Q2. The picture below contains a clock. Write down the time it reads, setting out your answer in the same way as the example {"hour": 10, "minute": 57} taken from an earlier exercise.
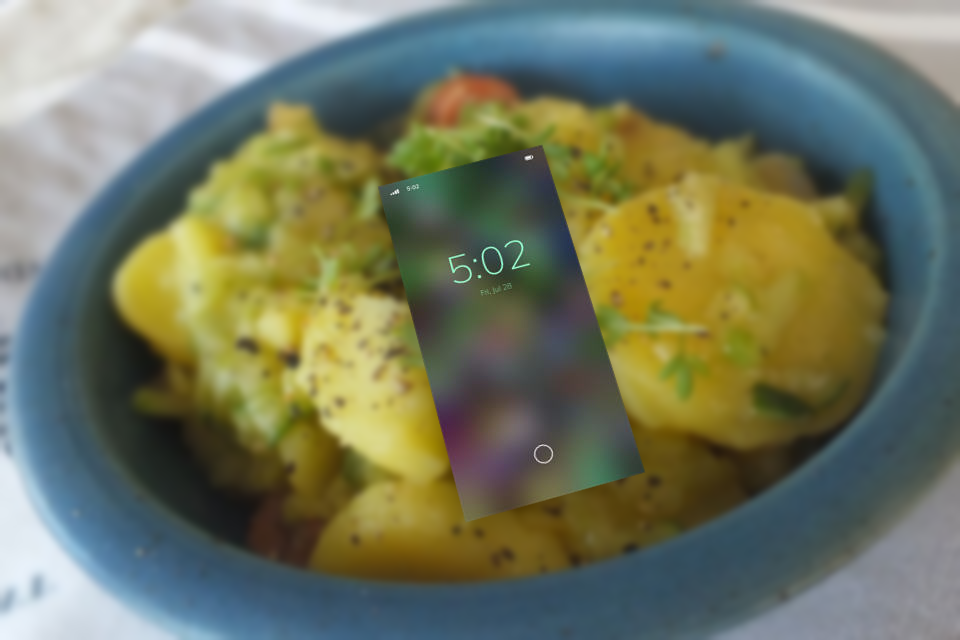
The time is {"hour": 5, "minute": 2}
